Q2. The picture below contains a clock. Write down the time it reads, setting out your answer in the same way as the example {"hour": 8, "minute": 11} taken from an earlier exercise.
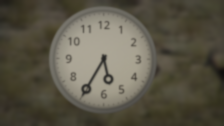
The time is {"hour": 5, "minute": 35}
